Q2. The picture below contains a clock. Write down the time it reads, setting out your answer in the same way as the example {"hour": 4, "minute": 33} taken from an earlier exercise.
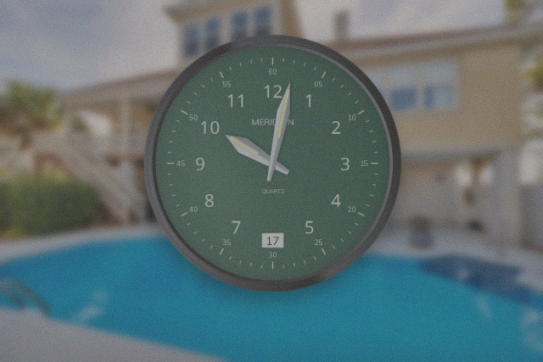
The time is {"hour": 10, "minute": 2}
